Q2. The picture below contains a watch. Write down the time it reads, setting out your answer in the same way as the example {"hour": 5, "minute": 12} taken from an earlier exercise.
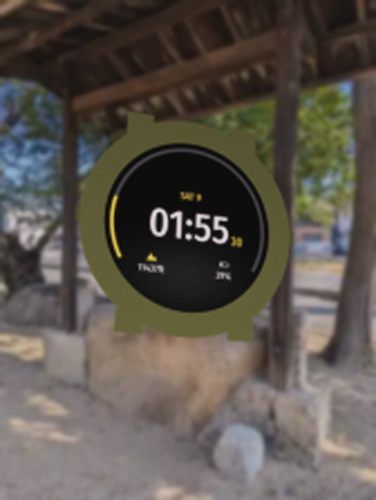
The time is {"hour": 1, "minute": 55}
